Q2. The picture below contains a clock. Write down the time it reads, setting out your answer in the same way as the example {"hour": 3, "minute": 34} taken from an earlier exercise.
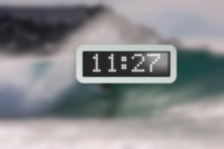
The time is {"hour": 11, "minute": 27}
